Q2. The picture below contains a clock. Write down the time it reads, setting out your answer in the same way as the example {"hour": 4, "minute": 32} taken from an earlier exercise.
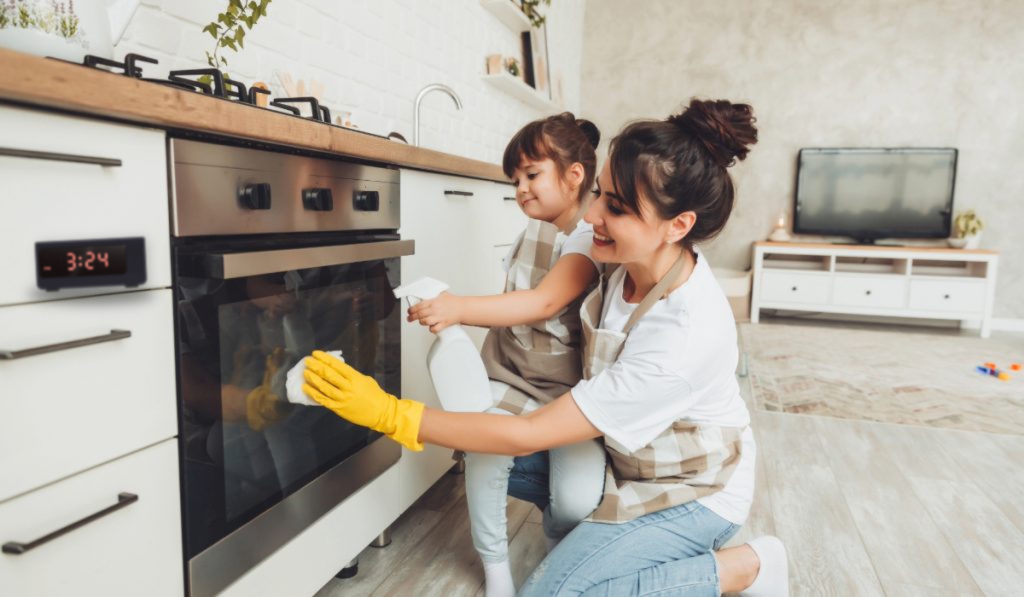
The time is {"hour": 3, "minute": 24}
